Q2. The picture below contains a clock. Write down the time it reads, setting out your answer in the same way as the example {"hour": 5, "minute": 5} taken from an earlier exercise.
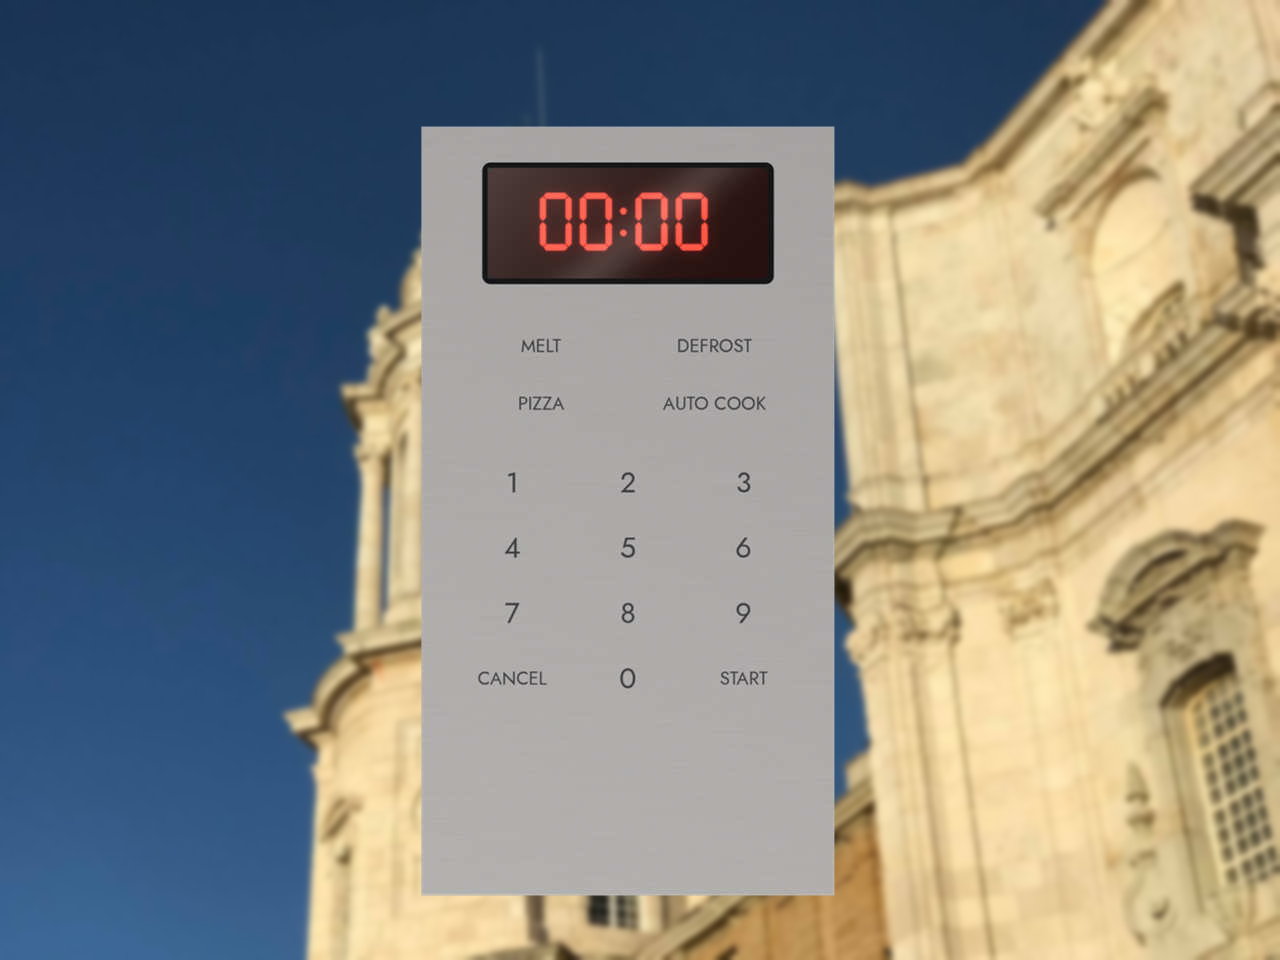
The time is {"hour": 0, "minute": 0}
